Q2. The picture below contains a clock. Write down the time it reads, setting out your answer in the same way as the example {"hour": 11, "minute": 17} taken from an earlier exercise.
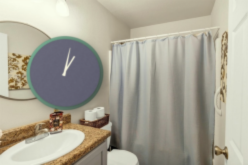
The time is {"hour": 1, "minute": 2}
